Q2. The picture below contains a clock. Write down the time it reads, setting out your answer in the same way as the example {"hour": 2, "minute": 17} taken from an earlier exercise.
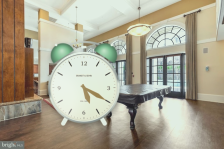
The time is {"hour": 5, "minute": 20}
